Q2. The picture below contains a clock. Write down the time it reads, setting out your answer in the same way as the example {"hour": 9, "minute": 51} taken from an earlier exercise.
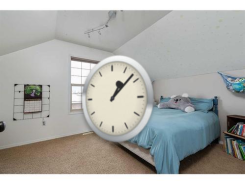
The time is {"hour": 1, "minute": 8}
